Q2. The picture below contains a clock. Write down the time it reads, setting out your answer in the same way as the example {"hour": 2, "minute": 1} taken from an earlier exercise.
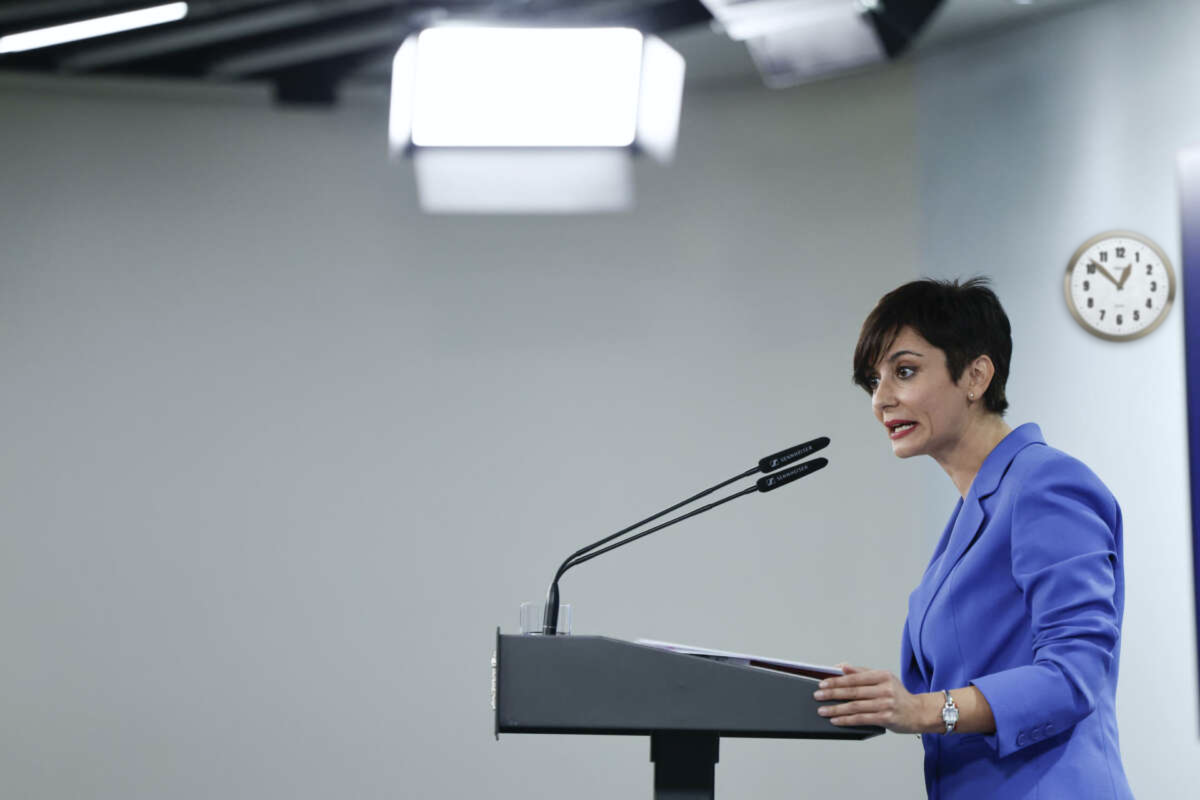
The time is {"hour": 12, "minute": 52}
